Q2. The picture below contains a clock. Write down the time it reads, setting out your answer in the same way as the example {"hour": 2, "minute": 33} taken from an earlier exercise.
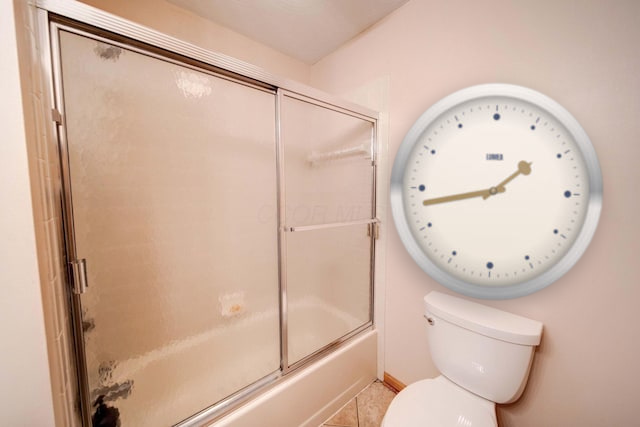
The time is {"hour": 1, "minute": 43}
